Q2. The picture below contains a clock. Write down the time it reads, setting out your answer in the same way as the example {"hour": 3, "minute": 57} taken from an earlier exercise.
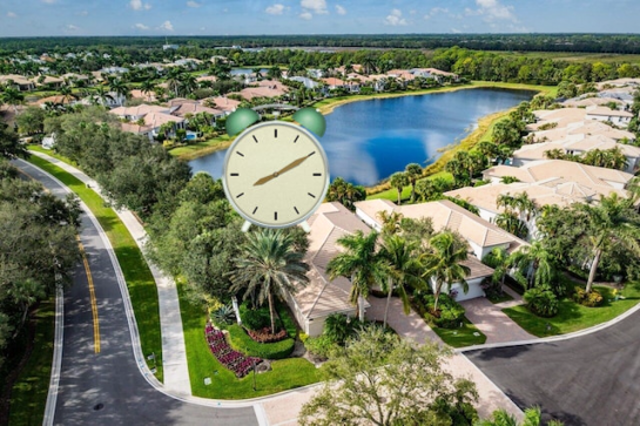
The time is {"hour": 8, "minute": 10}
